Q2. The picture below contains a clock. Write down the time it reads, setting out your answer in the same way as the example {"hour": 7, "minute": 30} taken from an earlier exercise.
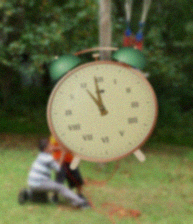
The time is {"hour": 10, "minute": 59}
